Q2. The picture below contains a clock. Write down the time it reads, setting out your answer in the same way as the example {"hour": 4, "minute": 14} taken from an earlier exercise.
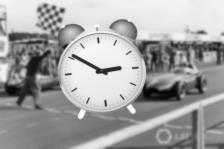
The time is {"hour": 2, "minute": 51}
